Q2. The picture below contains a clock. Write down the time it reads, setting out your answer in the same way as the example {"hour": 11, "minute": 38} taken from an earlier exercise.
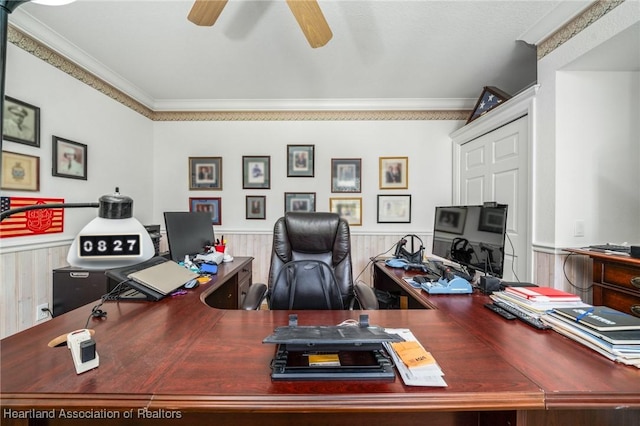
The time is {"hour": 8, "minute": 27}
